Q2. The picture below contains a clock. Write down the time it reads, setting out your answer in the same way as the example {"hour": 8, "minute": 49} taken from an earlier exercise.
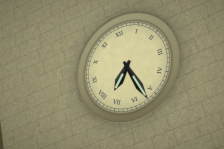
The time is {"hour": 7, "minute": 27}
